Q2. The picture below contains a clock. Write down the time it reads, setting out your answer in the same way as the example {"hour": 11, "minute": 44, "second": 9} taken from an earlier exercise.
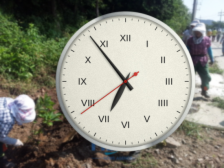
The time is {"hour": 6, "minute": 53, "second": 39}
